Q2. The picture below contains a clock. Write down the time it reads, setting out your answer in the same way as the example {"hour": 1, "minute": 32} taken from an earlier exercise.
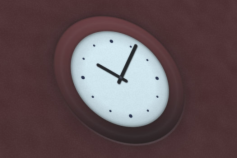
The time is {"hour": 10, "minute": 6}
